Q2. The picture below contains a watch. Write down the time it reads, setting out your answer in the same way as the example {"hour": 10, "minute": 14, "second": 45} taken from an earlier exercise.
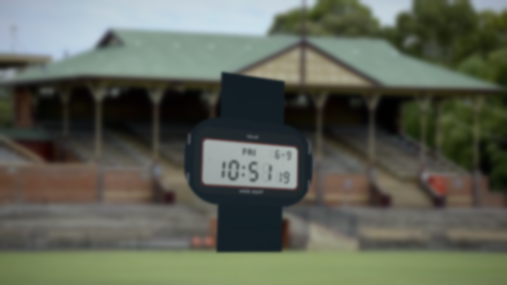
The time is {"hour": 10, "minute": 51, "second": 19}
